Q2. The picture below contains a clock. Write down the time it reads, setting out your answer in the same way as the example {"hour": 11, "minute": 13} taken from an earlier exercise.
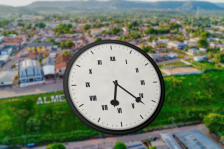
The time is {"hour": 6, "minute": 22}
